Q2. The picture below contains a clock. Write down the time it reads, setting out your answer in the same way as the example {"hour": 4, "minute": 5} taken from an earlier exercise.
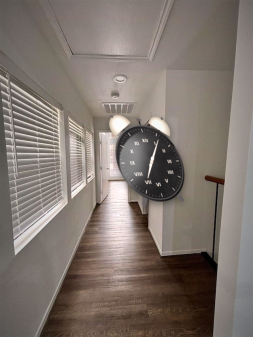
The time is {"hour": 7, "minute": 6}
